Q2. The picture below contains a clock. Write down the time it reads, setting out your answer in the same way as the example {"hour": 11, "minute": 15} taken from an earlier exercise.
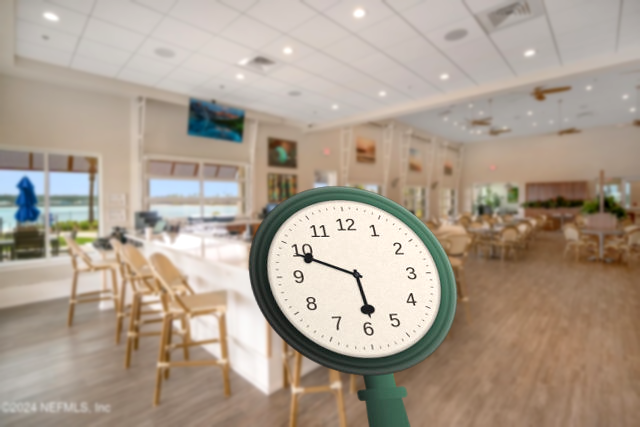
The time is {"hour": 5, "minute": 49}
